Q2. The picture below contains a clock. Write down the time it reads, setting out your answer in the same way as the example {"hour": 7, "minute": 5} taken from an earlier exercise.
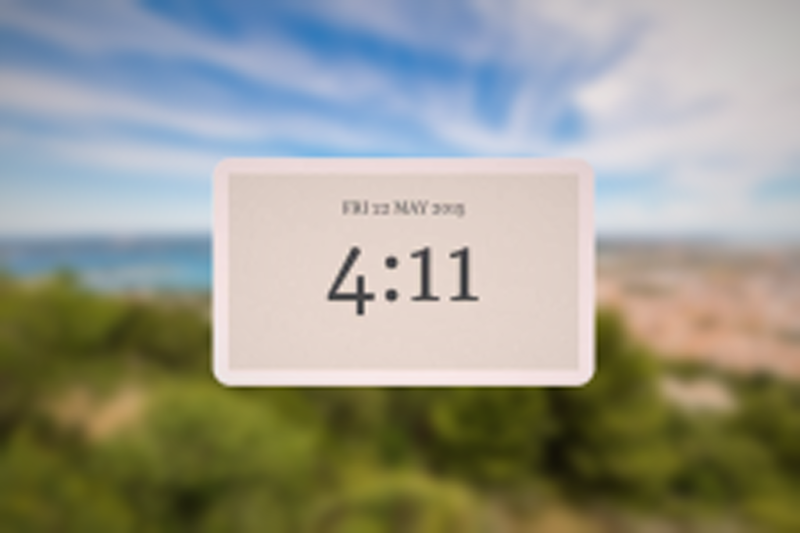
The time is {"hour": 4, "minute": 11}
